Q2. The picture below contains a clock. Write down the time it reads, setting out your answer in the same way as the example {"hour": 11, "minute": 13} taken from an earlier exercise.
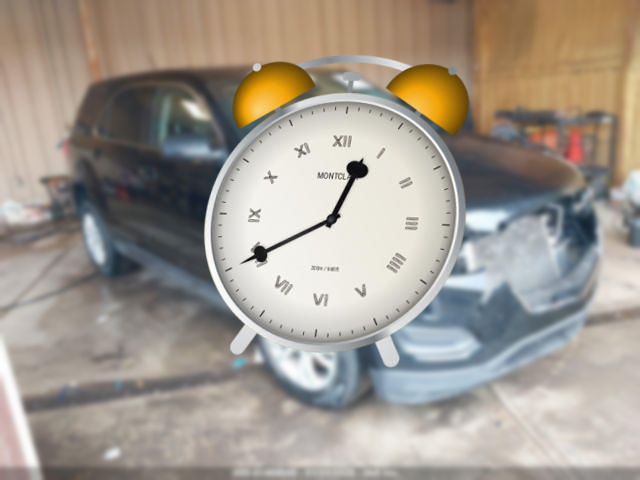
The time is {"hour": 12, "minute": 40}
